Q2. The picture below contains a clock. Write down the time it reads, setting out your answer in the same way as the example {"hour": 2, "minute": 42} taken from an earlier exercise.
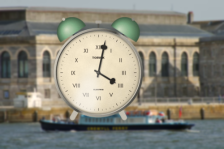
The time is {"hour": 4, "minute": 2}
